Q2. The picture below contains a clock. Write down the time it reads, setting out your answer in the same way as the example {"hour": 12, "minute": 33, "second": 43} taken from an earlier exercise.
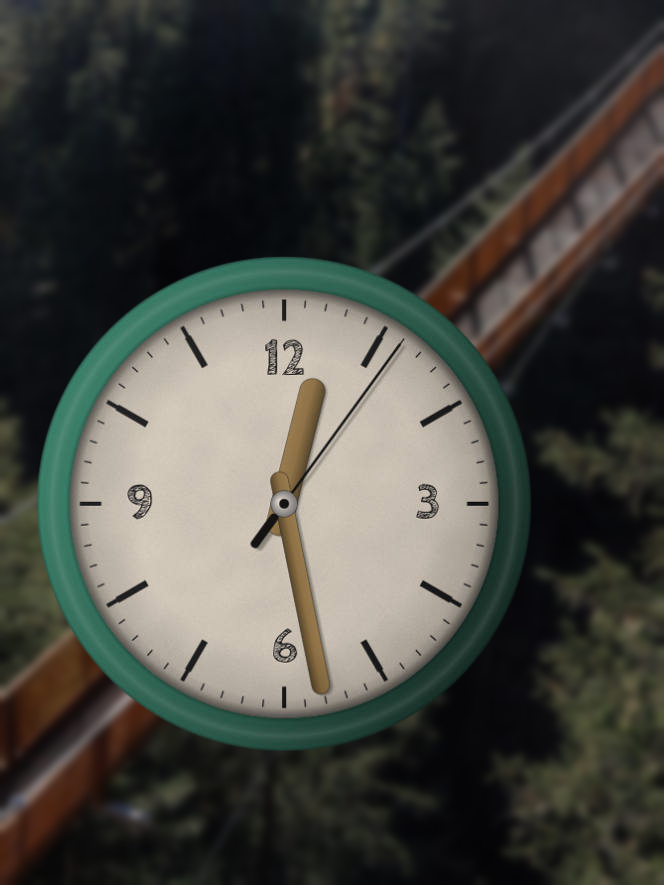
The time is {"hour": 12, "minute": 28, "second": 6}
